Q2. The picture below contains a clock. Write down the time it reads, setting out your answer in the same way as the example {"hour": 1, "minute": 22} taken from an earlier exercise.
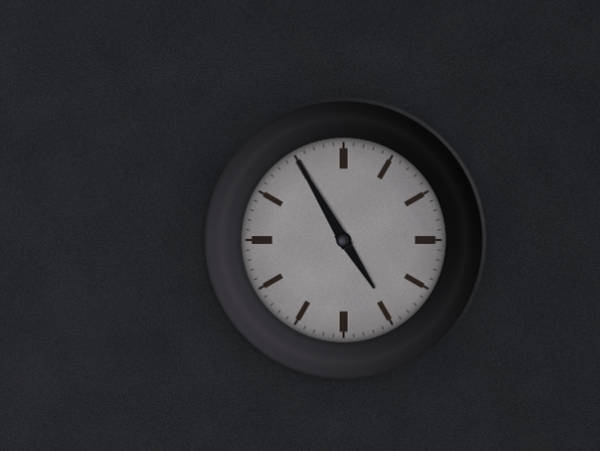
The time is {"hour": 4, "minute": 55}
